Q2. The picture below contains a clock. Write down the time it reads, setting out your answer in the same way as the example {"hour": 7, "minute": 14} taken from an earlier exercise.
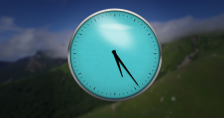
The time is {"hour": 5, "minute": 24}
